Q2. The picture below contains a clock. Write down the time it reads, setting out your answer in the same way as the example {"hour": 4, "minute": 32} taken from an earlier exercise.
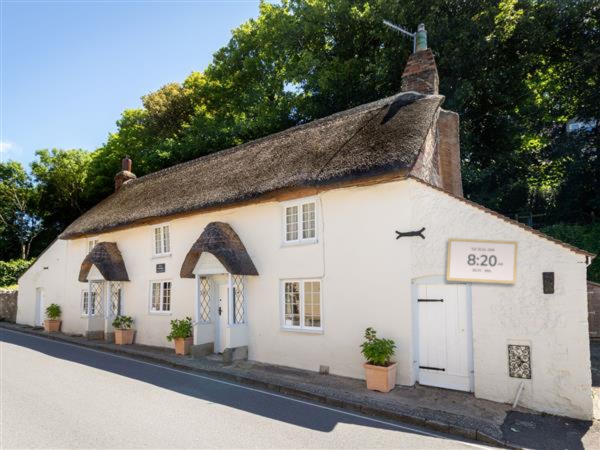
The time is {"hour": 8, "minute": 20}
